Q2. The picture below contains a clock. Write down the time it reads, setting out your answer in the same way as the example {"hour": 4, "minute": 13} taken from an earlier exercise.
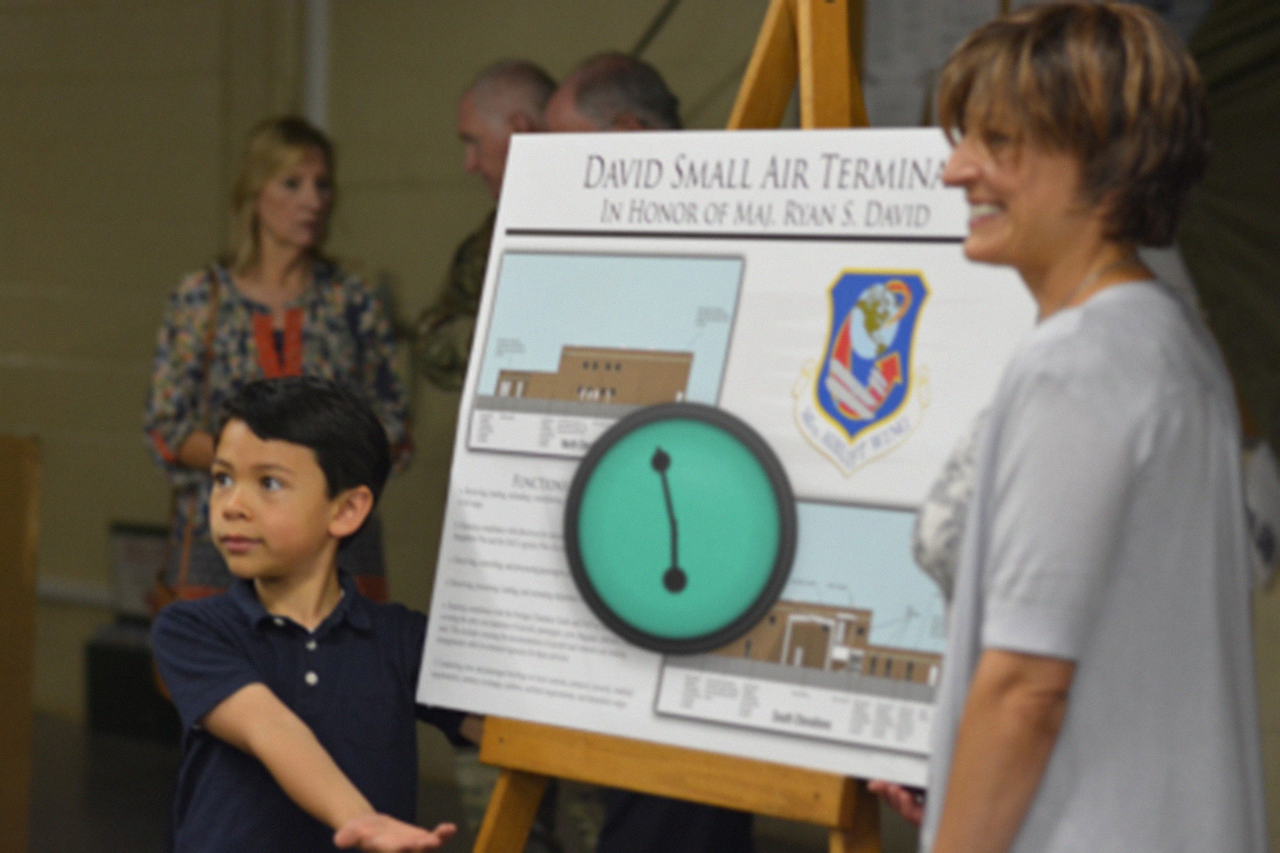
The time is {"hour": 5, "minute": 58}
